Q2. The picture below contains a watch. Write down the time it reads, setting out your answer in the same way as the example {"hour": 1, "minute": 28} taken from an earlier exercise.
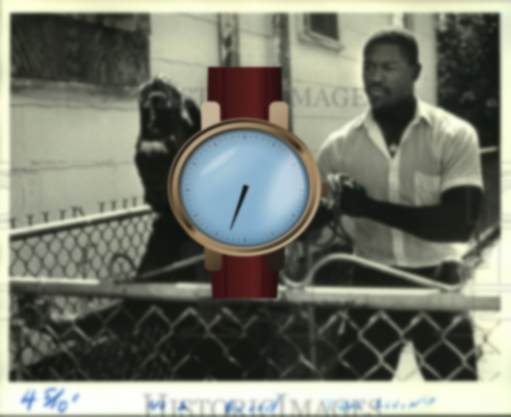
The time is {"hour": 6, "minute": 33}
